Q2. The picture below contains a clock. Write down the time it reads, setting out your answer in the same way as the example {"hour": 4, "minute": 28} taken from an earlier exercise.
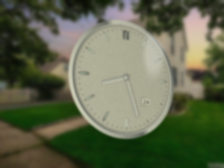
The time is {"hour": 8, "minute": 27}
